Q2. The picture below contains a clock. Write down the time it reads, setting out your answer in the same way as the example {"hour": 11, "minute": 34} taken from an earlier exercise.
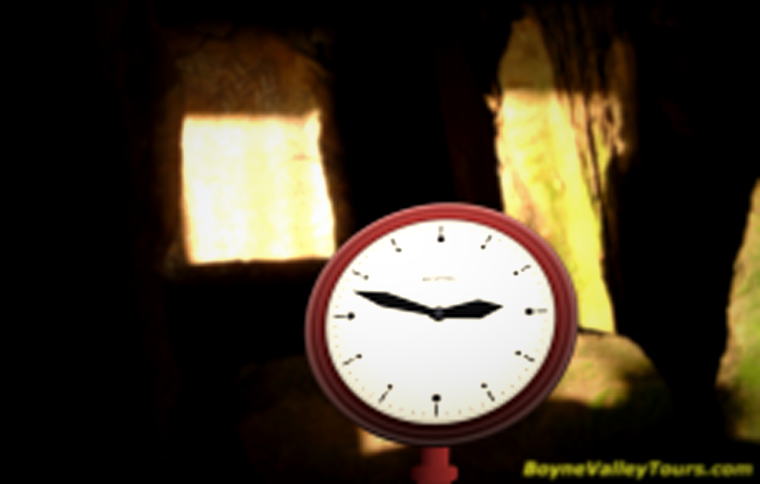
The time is {"hour": 2, "minute": 48}
